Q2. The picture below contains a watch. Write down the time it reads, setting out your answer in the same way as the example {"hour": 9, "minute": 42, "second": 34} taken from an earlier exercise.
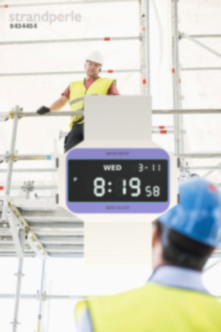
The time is {"hour": 8, "minute": 19, "second": 58}
